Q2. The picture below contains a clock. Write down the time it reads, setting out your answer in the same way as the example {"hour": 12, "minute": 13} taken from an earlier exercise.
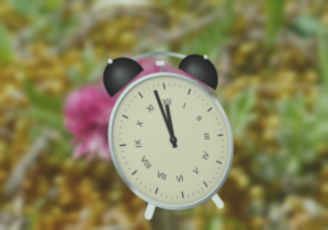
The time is {"hour": 11, "minute": 58}
